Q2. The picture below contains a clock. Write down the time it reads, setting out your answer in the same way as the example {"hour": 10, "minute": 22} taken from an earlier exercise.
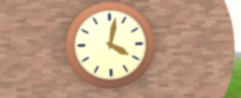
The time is {"hour": 4, "minute": 2}
